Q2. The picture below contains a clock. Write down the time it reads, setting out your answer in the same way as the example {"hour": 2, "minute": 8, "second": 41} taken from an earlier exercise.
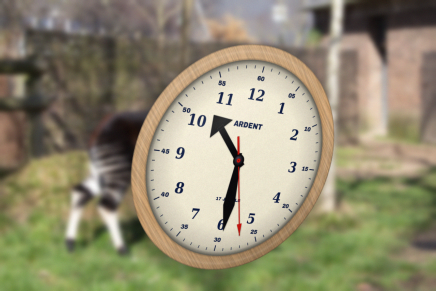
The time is {"hour": 10, "minute": 29, "second": 27}
